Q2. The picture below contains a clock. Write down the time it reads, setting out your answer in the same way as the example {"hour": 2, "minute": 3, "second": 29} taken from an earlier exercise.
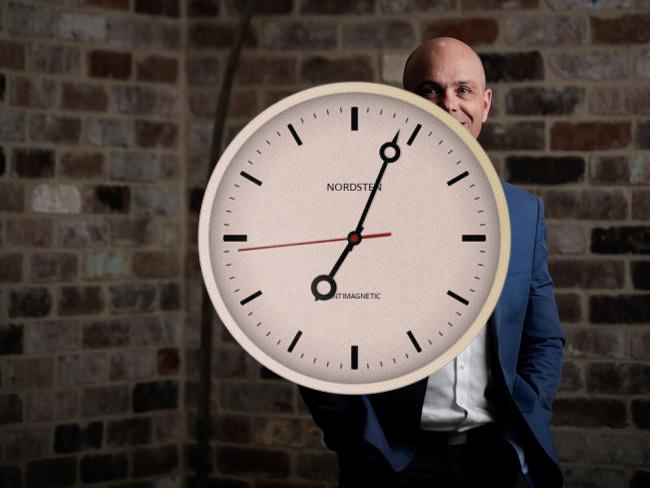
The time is {"hour": 7, "minute": 3, "second": 44}
